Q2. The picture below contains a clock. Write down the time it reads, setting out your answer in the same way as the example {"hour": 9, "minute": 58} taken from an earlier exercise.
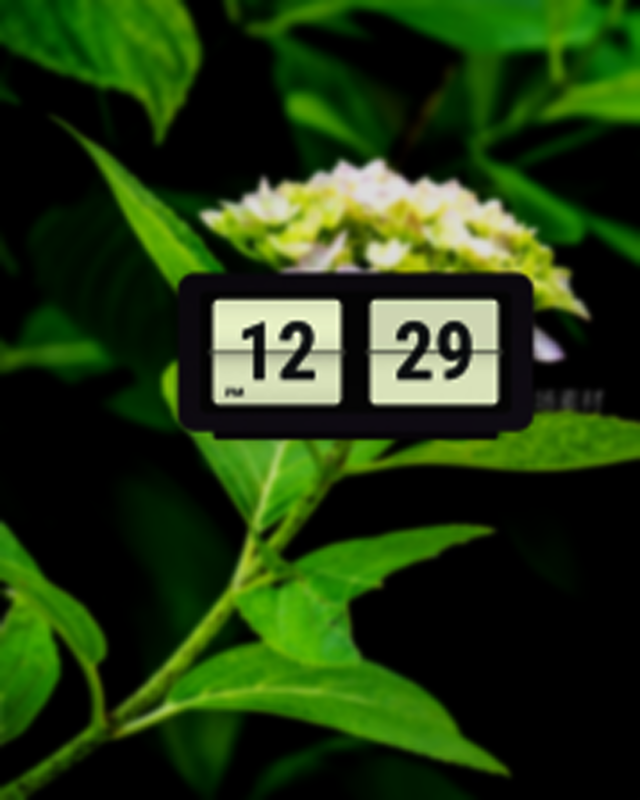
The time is {"hour": 12, "minute": 29}
